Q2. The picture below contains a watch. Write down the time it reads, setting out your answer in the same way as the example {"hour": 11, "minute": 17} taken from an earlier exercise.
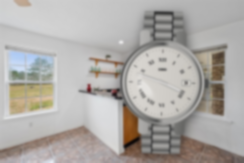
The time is {"hour": 3, "minute": 48}
